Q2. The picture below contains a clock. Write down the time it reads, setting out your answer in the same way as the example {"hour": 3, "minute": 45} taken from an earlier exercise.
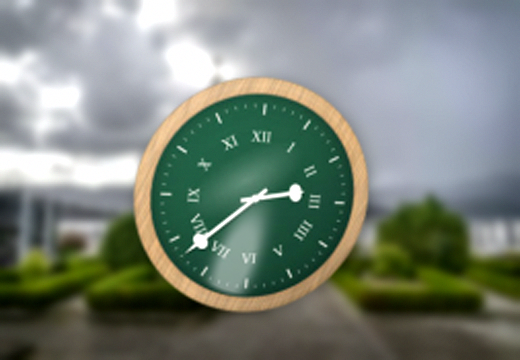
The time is {"hour": 2, "minute": 38}
